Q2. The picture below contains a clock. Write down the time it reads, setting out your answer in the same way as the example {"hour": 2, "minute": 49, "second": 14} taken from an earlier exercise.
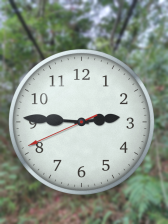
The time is {"hour": 2, "minute": 45, "second": 41}
